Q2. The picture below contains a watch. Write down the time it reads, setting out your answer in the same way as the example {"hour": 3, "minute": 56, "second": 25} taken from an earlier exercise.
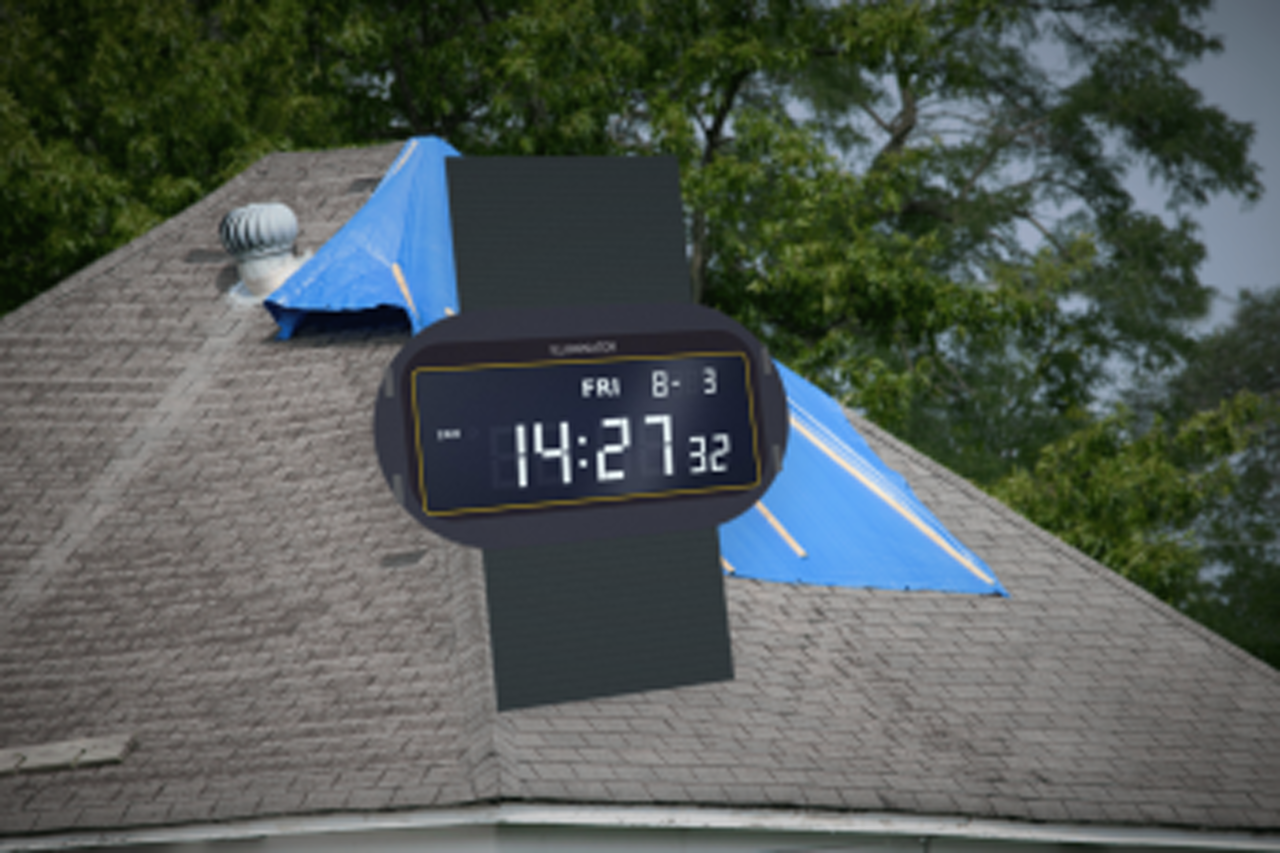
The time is {"hour": 14, "minute": 27, "second": 32}
